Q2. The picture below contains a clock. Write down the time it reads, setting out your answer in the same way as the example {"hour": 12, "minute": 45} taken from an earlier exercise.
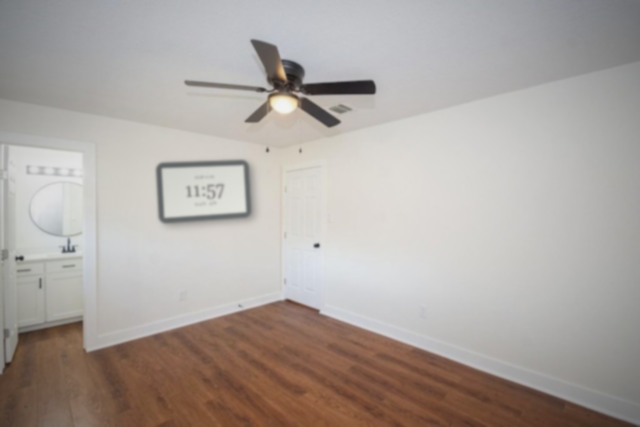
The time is {"hour": 11, "minute": 57}
